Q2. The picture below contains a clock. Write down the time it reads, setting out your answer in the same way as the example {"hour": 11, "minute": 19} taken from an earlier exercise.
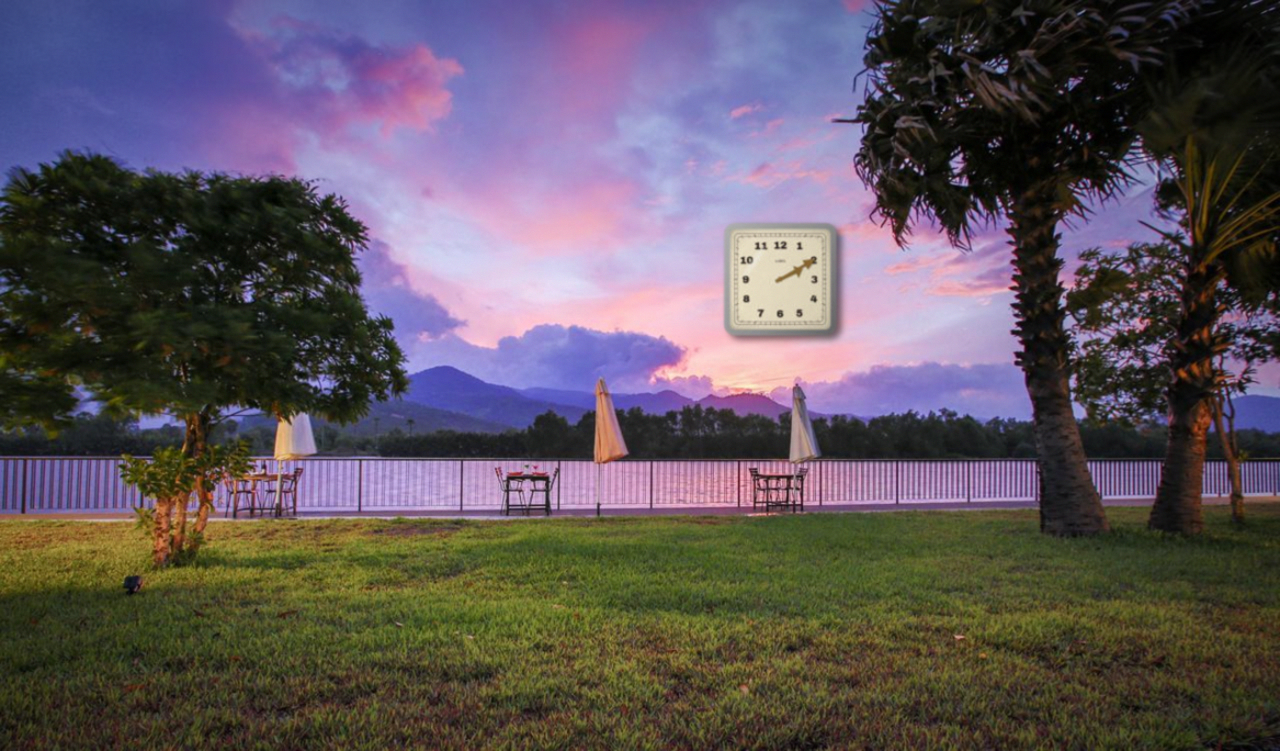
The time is {"hour": 2, "minute": 10}
